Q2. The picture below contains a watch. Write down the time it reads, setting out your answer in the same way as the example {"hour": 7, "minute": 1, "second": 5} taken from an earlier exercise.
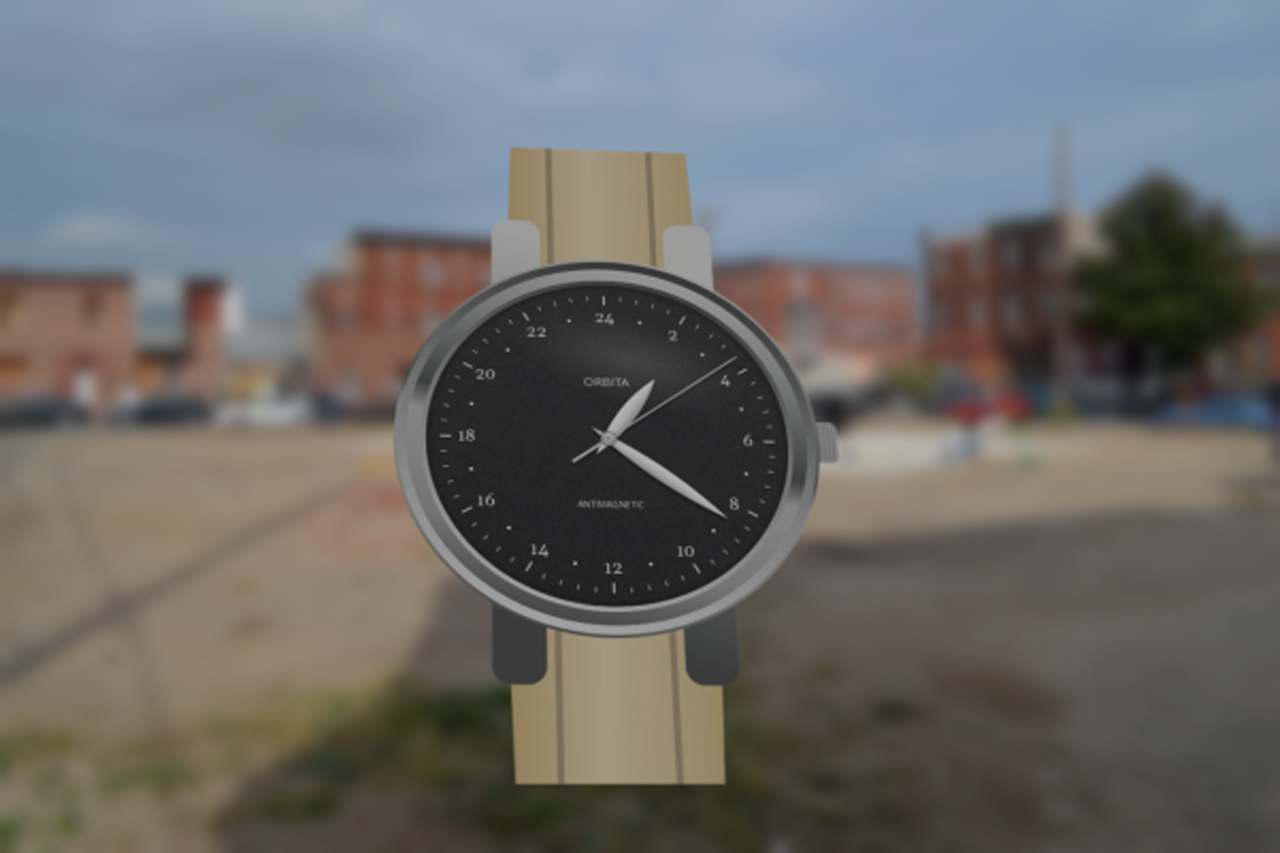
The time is {"hour": 2, "minute": 21, "second": 9}
